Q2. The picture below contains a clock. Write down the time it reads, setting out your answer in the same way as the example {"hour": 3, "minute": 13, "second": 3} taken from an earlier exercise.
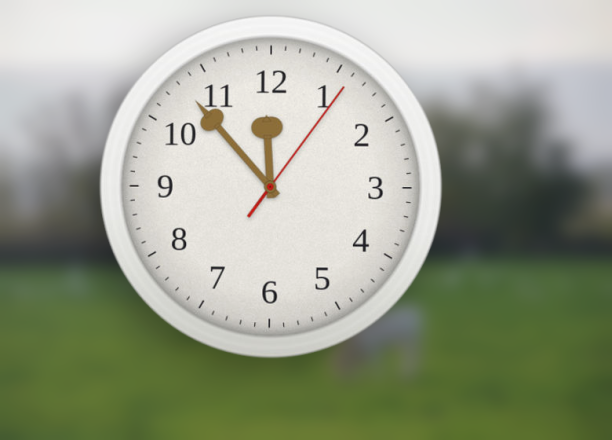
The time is {"hour": 11, "minute": 53, "second": 6}
